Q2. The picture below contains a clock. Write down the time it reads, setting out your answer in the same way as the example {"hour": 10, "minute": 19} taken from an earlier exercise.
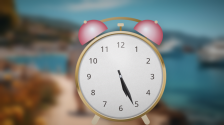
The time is {"hour": 5, "minute": 26}
